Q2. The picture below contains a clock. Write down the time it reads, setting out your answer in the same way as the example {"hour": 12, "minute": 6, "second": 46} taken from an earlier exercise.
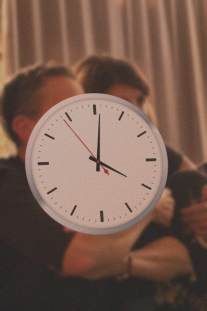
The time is {"hour": 4, "minute": 0, "second": 54}
